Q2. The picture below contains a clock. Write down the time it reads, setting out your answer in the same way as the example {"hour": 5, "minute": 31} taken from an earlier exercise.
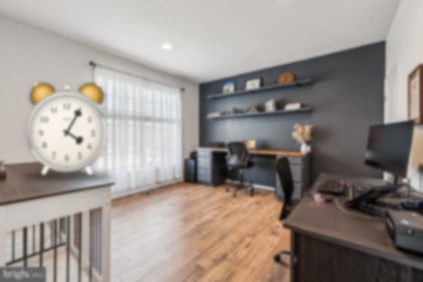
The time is {"hour": 4, "minute": 5}
